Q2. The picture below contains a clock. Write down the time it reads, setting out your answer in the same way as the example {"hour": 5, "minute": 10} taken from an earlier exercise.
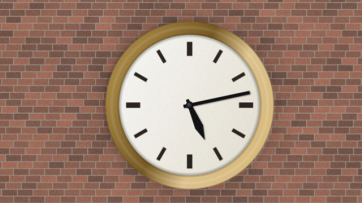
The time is {"hour": 5, "minute": 13}
